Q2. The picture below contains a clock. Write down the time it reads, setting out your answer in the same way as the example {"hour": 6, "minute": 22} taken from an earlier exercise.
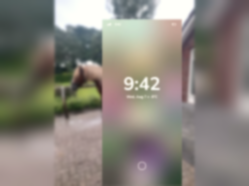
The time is {"hour": 9, "minute": 42}
